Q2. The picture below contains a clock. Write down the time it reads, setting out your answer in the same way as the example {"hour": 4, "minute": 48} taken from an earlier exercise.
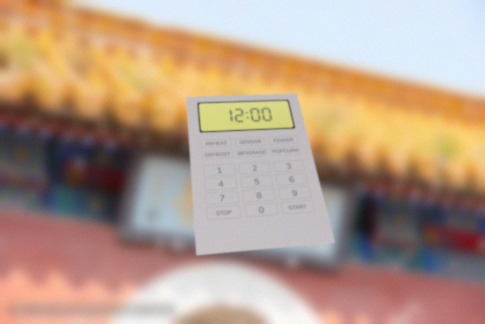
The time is {"hour": 12, "minute": 0}
